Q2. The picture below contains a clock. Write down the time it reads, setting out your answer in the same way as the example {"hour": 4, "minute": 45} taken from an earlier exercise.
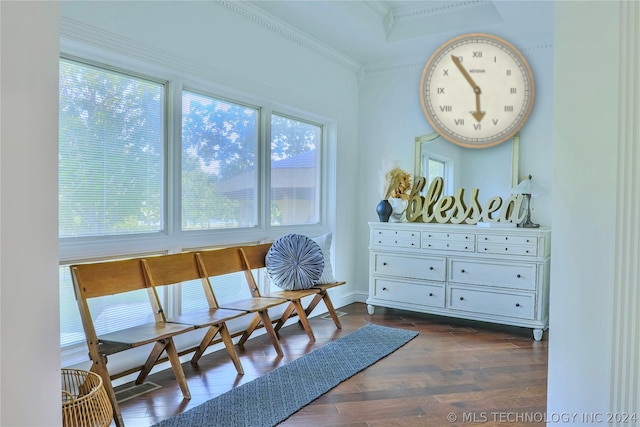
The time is {"hour": 5, "minute": 54}
